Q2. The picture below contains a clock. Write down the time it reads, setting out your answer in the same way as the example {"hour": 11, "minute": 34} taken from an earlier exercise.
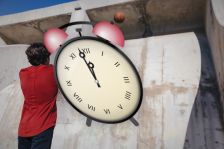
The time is {"hour": 11, "minute": 58}
